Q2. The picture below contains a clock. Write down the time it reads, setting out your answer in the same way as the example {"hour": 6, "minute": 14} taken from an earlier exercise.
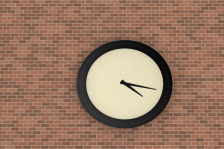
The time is {"hour": 4, "minute": 17}
